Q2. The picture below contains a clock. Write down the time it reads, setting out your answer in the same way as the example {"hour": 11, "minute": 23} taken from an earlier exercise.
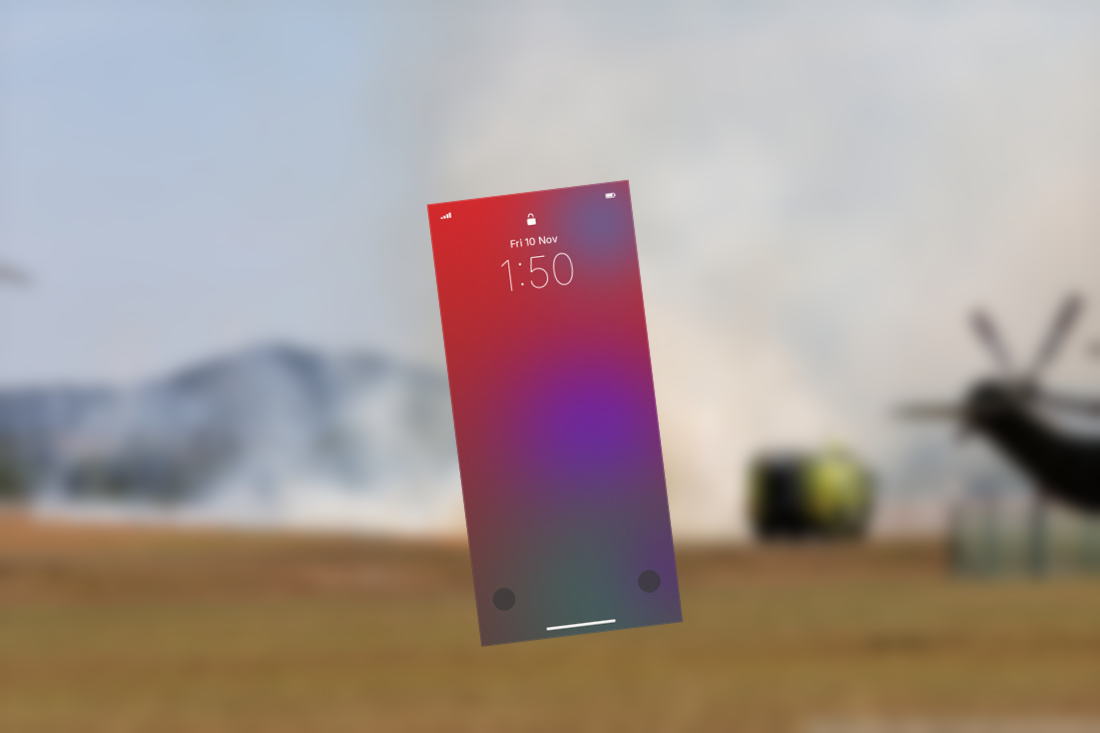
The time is {"hour": 1, "minute": 50}
